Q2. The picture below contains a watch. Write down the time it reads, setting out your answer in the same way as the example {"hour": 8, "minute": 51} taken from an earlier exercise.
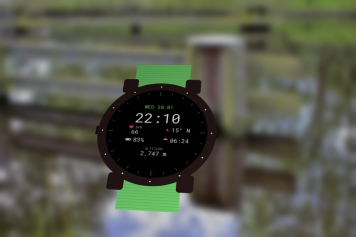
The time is {"hour": 22, "minute": 10}
